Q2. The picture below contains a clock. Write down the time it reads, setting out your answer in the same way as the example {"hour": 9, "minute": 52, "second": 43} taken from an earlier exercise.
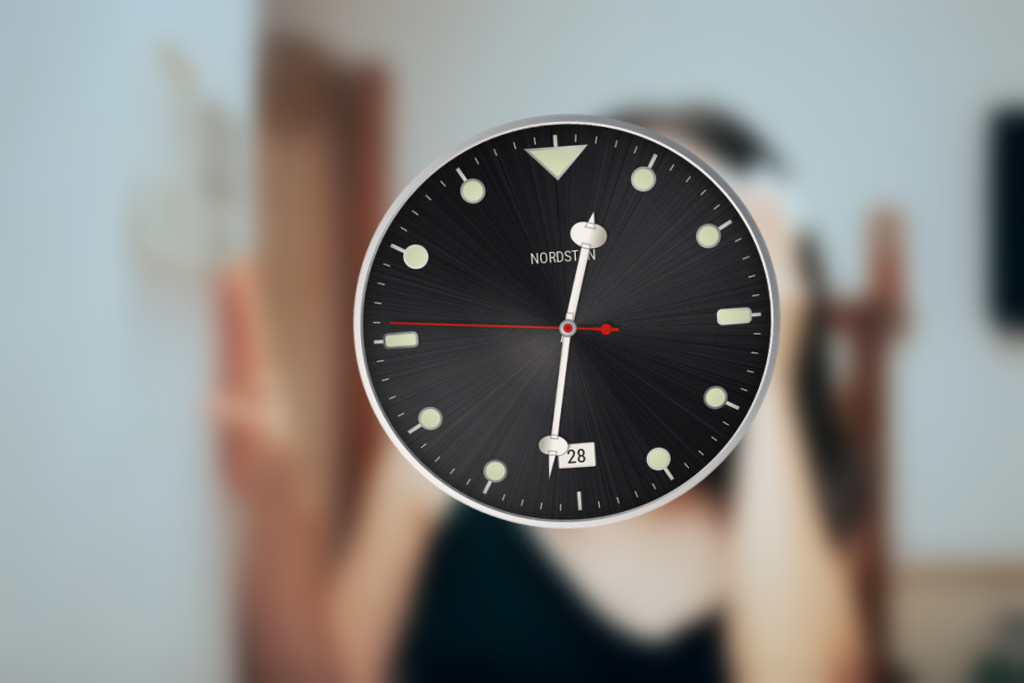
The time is {"hour": 12, "minute": 31, "second": 46}
